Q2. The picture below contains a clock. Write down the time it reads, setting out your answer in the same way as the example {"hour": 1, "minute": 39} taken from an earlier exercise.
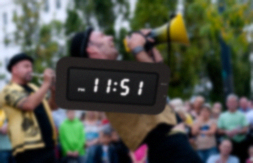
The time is {"hour": 11, "minute": 51}
